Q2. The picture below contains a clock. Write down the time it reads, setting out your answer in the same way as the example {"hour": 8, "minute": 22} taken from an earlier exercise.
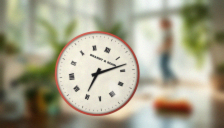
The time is {"hour": 6, "minute": 8}
